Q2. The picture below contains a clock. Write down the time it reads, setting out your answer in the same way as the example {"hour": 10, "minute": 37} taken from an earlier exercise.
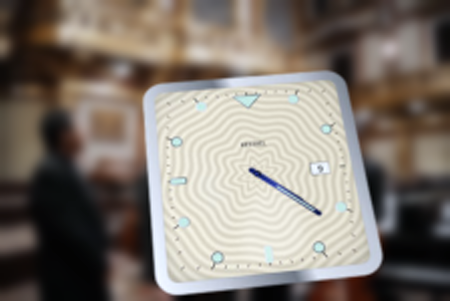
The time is {"hour": 4, "minute": 22}
